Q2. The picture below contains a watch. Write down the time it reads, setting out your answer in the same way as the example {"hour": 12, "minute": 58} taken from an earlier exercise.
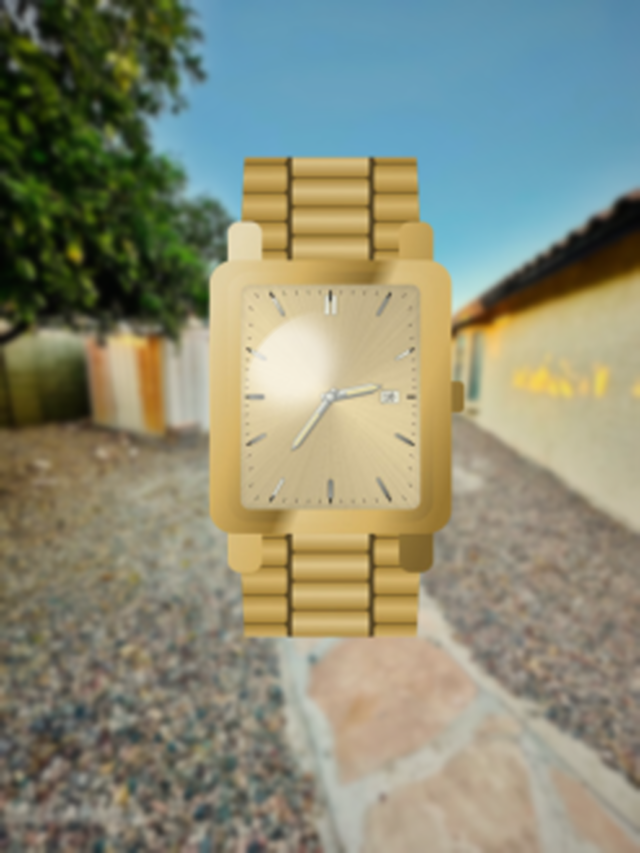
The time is {"hour": 2, "minute": 36}
